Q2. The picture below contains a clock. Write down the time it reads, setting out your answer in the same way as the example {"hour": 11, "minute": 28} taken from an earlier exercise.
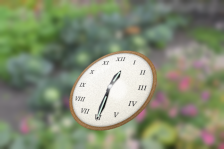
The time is {"hour": 12, "minute": 30}
